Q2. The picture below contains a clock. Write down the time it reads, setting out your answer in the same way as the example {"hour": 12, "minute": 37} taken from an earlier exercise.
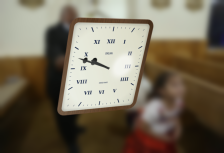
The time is {"hour": 9, "minute": 48}
